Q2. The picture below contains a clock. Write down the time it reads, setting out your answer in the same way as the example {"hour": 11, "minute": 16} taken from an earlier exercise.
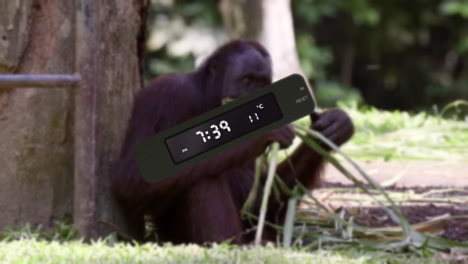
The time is {"hour": 7, "minute": 39}
